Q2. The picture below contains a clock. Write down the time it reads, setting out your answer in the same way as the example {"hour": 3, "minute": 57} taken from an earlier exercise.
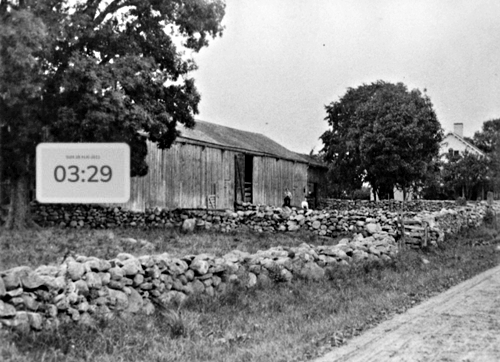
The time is {"hour": 3, "minute": 29}
